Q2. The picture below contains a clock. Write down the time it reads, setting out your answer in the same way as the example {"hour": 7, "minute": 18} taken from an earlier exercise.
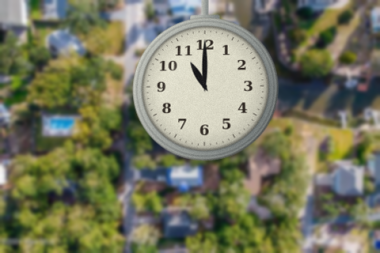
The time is {"hour": 11, "minute": 0}
